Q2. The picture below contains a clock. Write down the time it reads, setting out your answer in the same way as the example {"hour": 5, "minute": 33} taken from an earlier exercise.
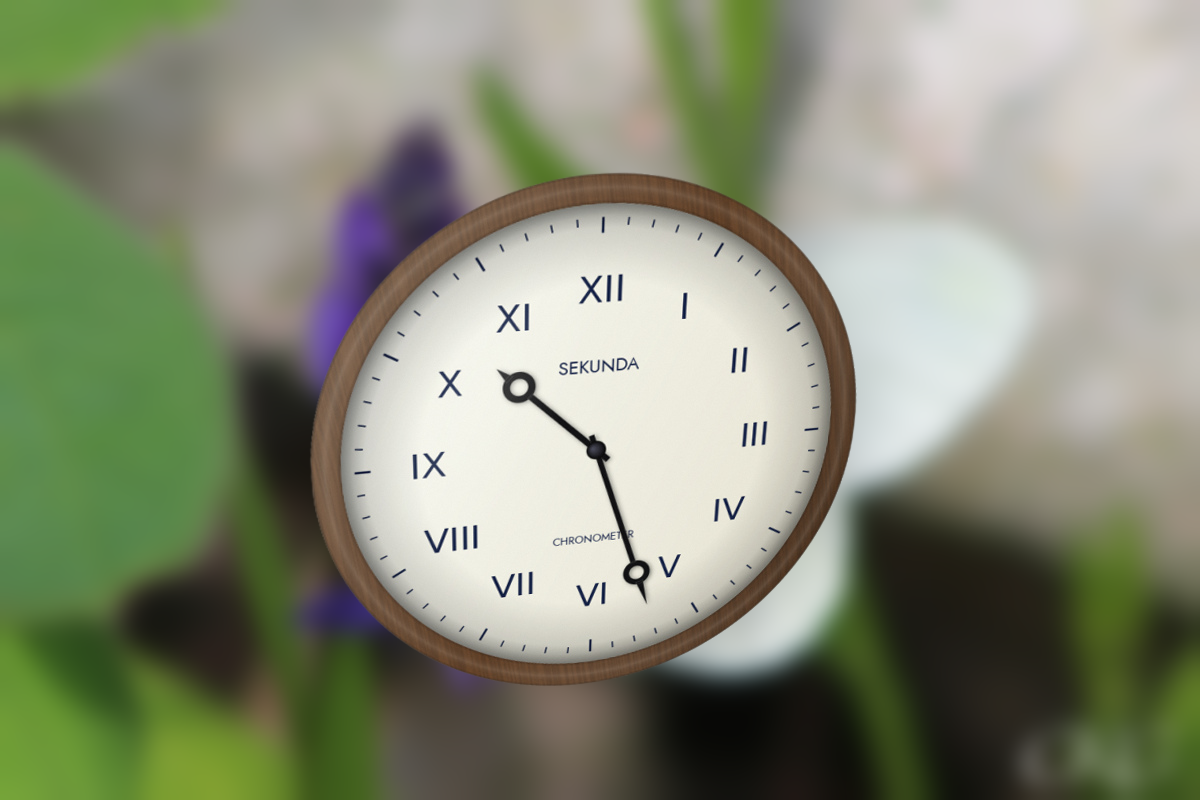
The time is {"hour": 10, "minute": 27}
